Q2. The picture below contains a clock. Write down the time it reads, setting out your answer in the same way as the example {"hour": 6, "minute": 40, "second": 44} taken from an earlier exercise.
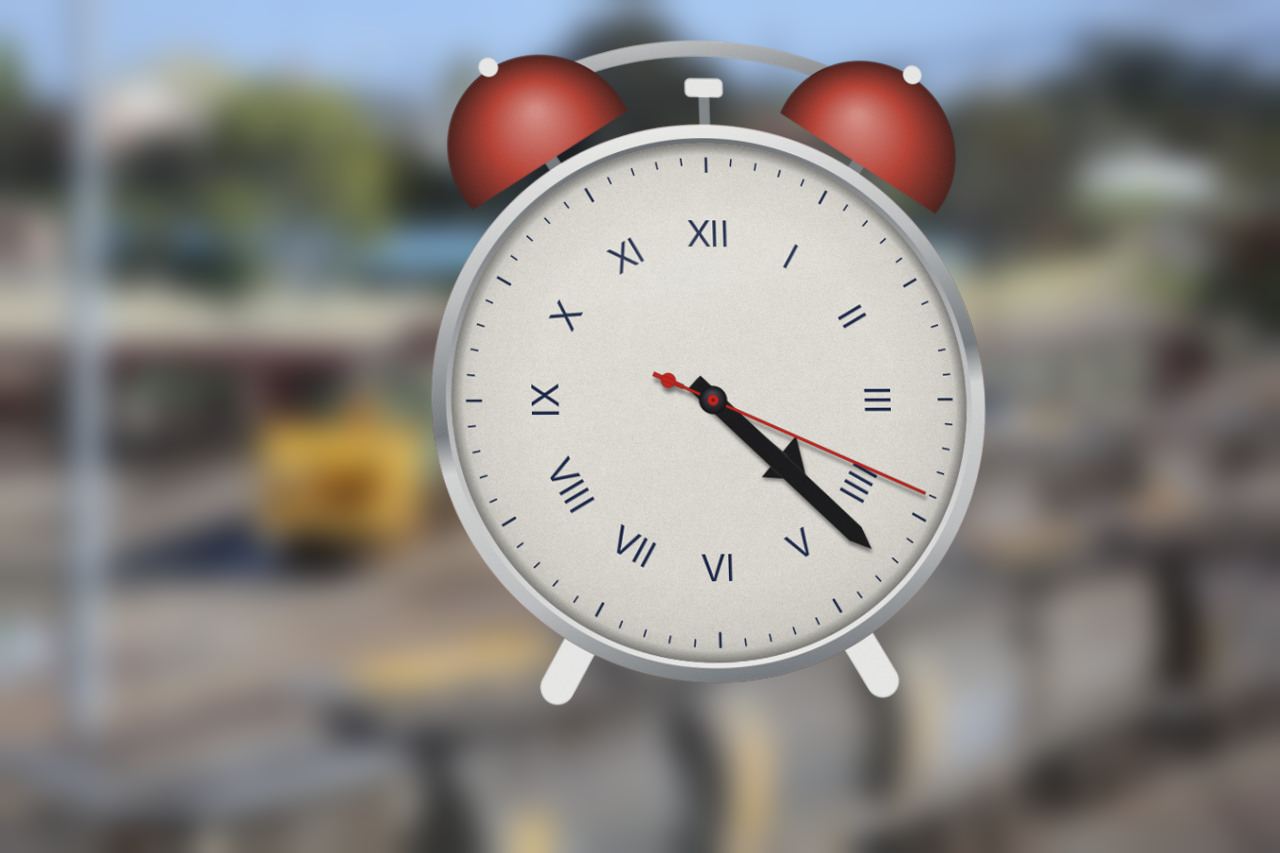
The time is {"hour": 4, "minute": 22, "second": 19}
